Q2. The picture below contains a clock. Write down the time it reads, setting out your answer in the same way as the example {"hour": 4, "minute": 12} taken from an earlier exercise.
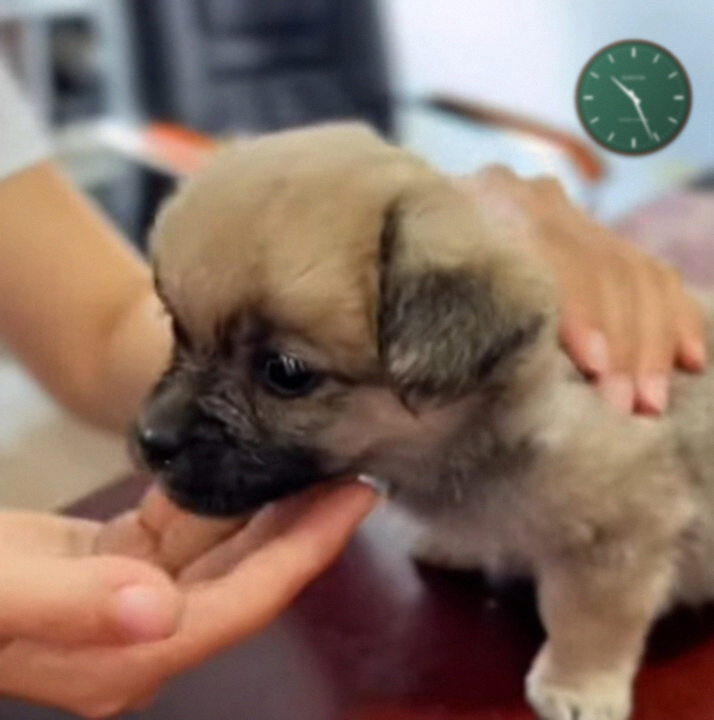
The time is {"hour": 10, "minute": 26}
